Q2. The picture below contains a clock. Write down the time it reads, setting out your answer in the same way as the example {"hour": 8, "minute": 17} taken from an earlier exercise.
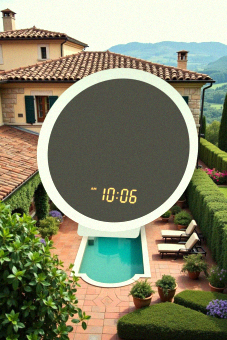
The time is {"hour": 10, "minute": 6}
